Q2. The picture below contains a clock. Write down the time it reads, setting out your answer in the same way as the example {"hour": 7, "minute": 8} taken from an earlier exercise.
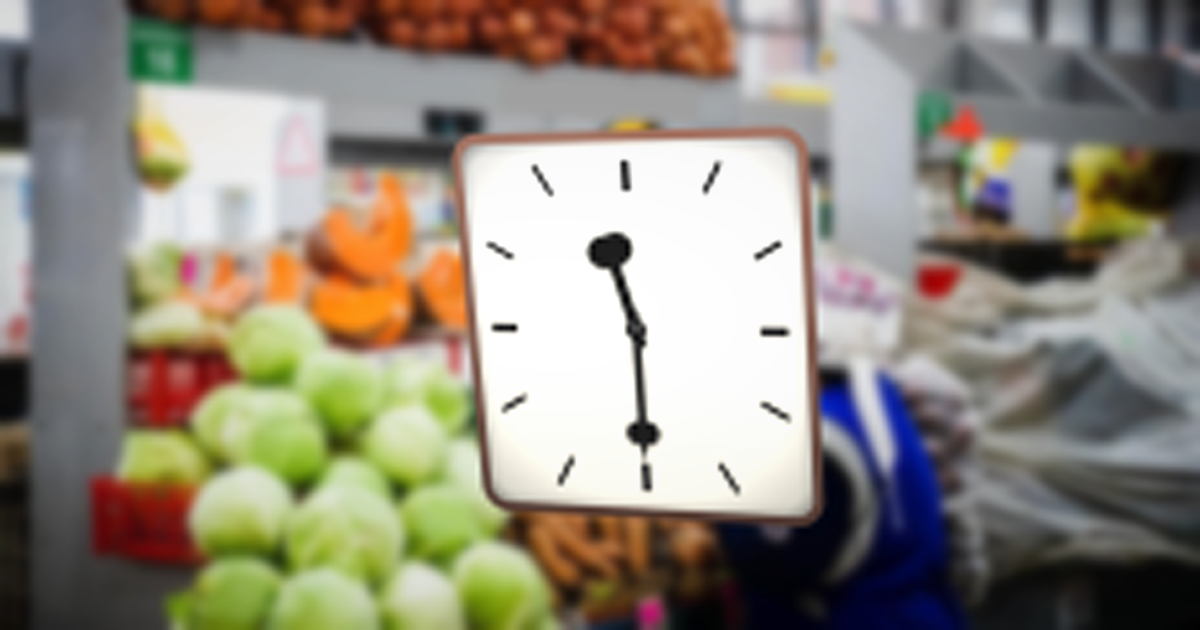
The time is {"hour": 11, "minute": 30}
